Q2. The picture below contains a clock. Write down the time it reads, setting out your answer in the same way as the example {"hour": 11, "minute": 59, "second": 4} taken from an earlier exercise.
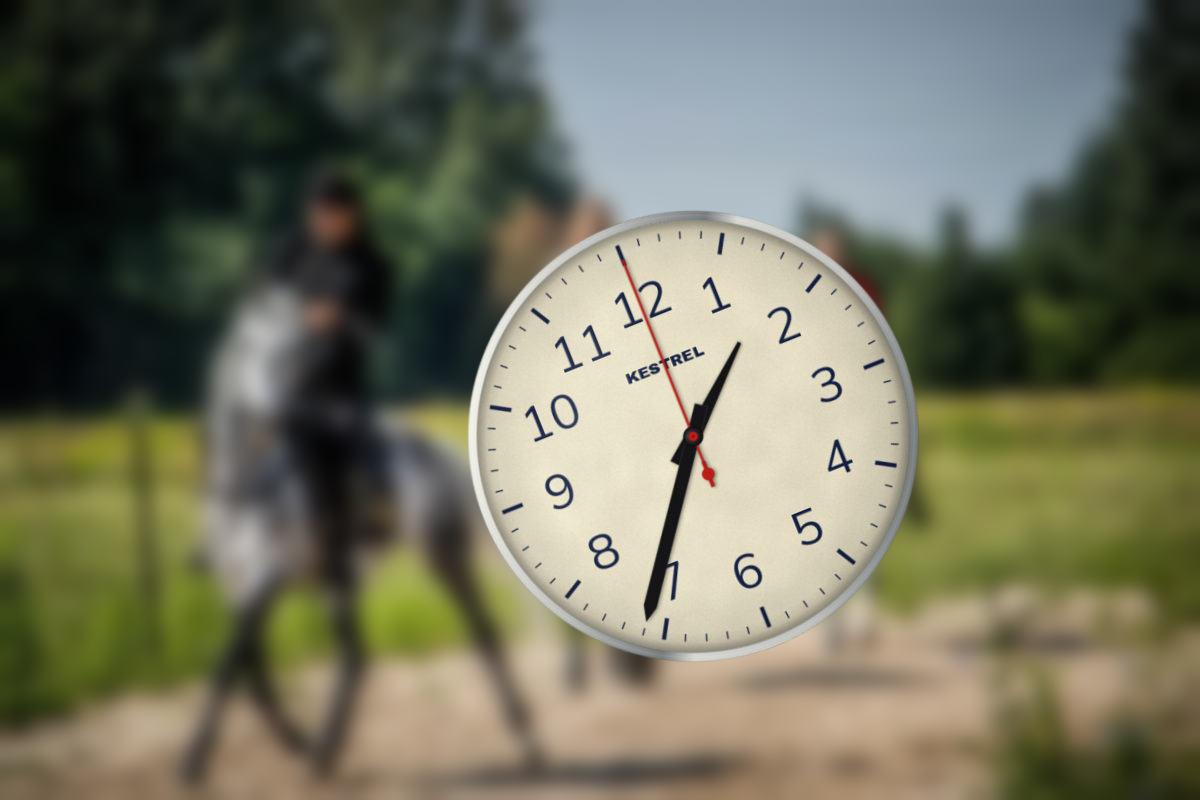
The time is {"hour": 1, "minute": 36, "second": 0}
